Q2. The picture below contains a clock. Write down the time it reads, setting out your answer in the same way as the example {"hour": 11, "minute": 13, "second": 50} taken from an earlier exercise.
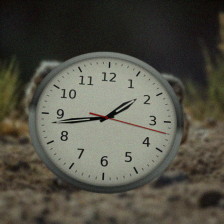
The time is {"hour": 1, "minute": 43, "second": 17}
